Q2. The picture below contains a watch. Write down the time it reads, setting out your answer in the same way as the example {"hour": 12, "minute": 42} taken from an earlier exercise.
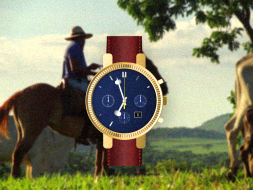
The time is {"hour": 6, "minute": 57}
